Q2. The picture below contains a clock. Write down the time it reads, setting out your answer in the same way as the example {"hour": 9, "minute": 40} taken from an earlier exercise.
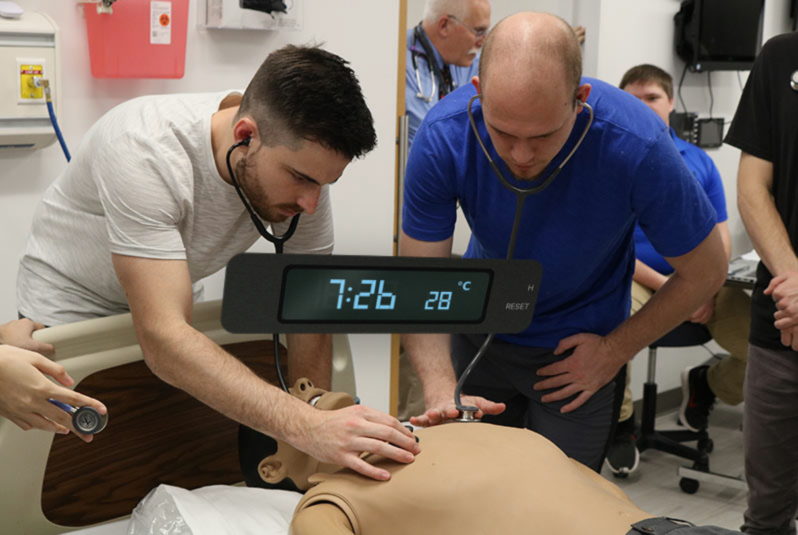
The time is {"hour": 7, "minute": 26}
